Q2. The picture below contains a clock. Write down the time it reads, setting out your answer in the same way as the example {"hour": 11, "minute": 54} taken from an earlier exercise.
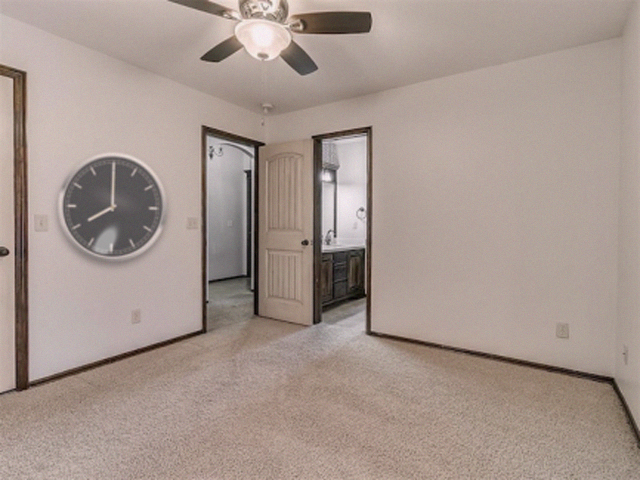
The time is {"hour": 8, "minute": 0}
